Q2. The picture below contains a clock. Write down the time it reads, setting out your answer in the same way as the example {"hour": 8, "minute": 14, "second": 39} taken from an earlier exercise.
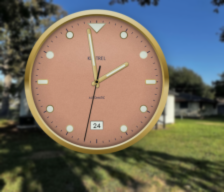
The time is {"hour": 1, "minute": 58, "second": 32}
